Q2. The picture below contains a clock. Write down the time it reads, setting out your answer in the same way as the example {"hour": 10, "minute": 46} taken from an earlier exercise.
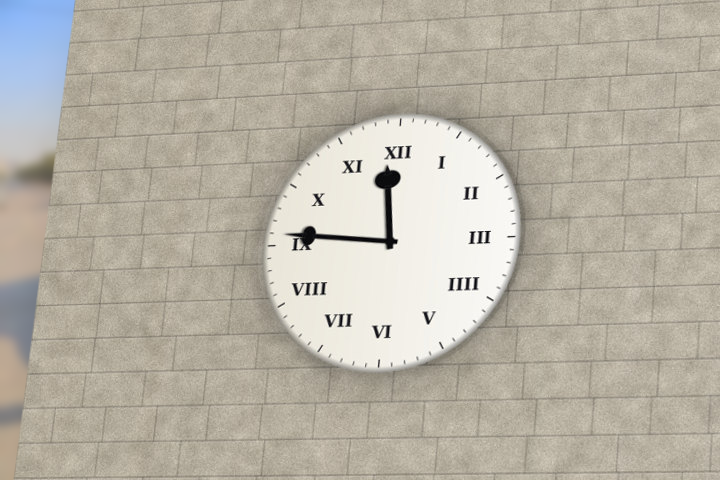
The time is {"hour": 11, "minute": 46}
